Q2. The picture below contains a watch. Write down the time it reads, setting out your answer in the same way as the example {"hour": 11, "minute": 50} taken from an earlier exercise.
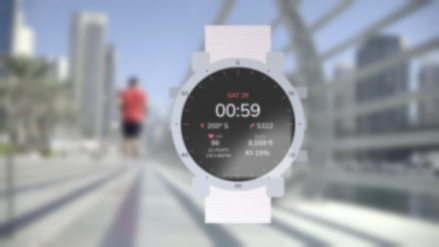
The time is {"hour": 0, "minute": 59}
